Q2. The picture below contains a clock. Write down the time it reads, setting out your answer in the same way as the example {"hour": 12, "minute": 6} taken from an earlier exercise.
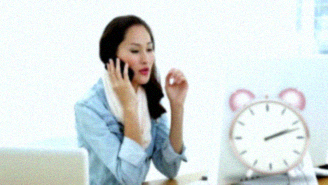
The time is {"hour": 2, "minute": 12}
